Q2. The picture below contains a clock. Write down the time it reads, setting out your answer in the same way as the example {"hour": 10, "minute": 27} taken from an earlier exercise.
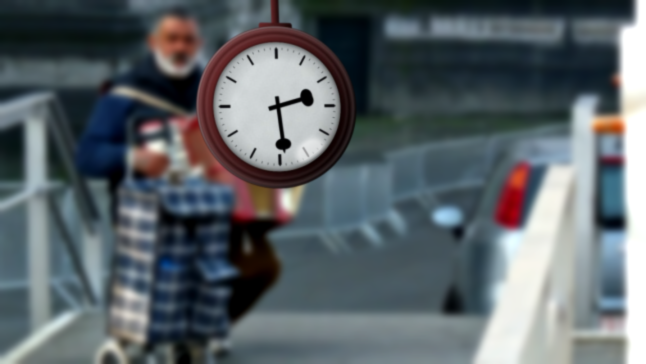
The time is {"hour": 2, "minute": 29}
